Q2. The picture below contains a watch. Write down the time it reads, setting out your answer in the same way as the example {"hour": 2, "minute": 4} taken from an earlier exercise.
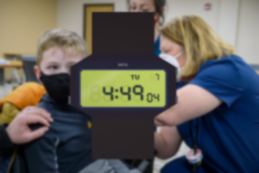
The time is {"hour": 4, "minute": 49}
